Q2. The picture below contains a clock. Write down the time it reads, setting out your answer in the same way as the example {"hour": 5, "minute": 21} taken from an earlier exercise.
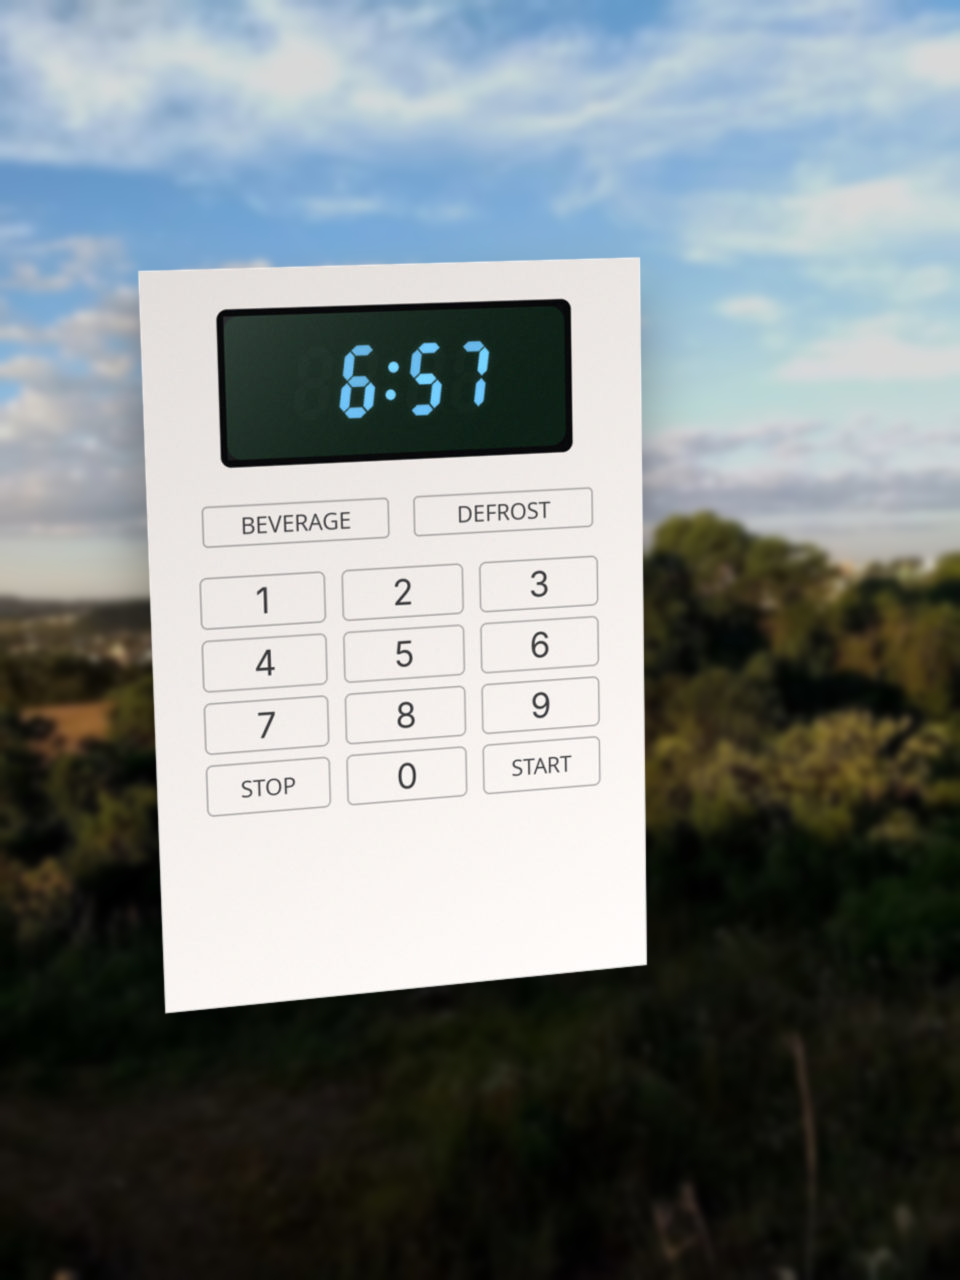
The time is {"hour": 6, "minute": 57}
